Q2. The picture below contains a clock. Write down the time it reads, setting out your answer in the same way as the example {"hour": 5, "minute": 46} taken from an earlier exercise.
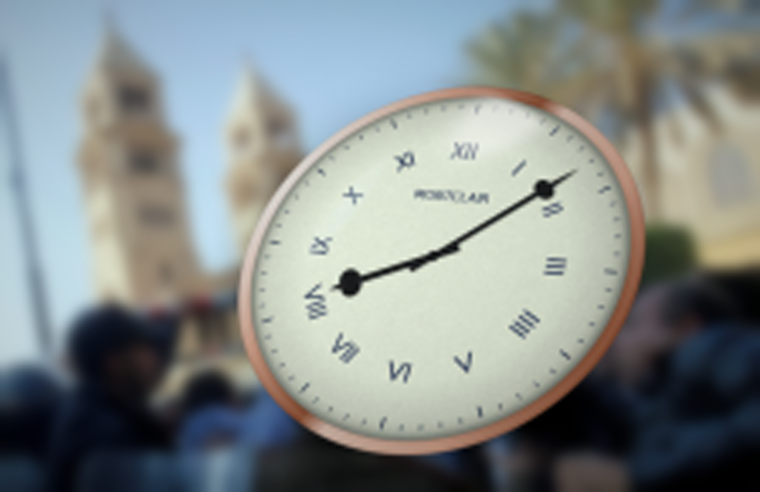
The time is {"hour": 8, "minute": 8}
